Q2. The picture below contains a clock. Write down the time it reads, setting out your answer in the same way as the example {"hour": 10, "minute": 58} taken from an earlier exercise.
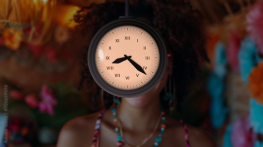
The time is {"hour": 8, "minute": 22}
